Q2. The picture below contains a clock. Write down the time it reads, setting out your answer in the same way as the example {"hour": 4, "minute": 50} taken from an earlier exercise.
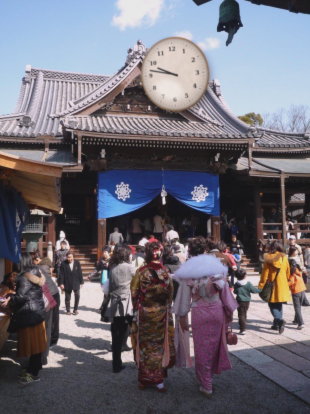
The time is {"hour": 9, "minute": 47}
